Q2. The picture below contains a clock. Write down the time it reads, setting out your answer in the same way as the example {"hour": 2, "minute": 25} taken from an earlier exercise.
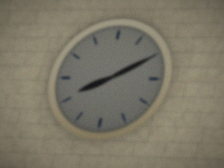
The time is {"hour": 8, "minute": 10}
